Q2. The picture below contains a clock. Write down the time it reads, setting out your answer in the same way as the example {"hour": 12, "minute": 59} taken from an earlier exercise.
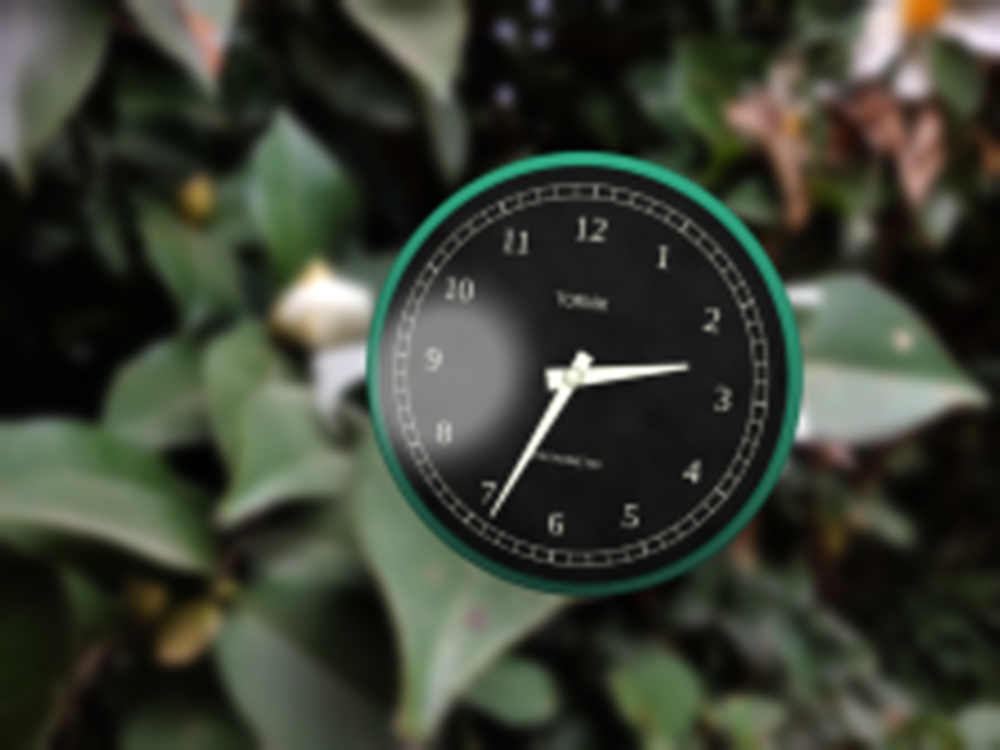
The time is {"hour": 2, "minute": 34}
